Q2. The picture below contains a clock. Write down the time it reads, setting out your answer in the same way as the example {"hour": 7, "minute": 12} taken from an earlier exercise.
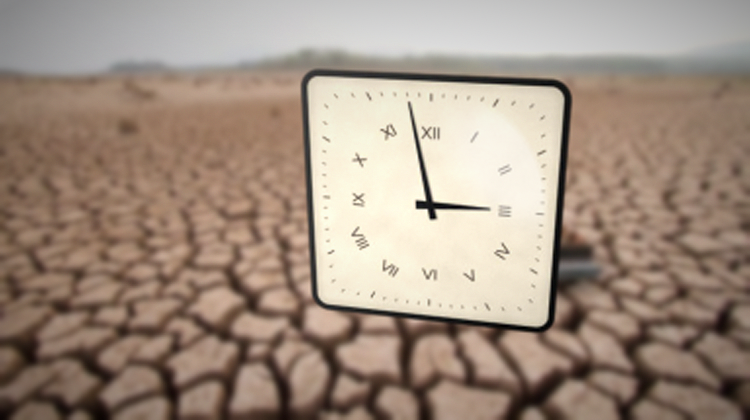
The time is {"hour": 2, "minute": 58}
